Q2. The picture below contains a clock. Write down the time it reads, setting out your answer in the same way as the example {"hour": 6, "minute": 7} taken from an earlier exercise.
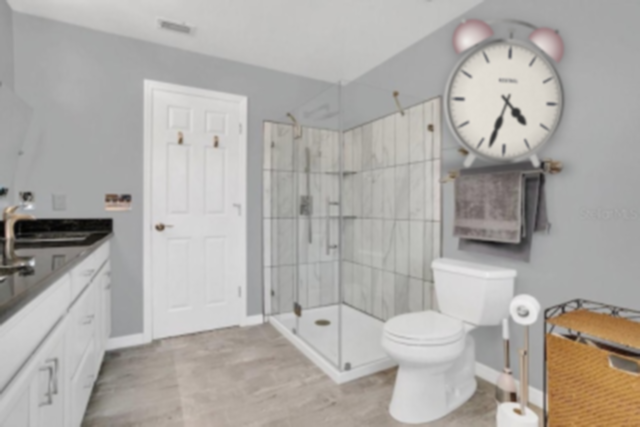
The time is {"hour": 4, "minute": 33}
